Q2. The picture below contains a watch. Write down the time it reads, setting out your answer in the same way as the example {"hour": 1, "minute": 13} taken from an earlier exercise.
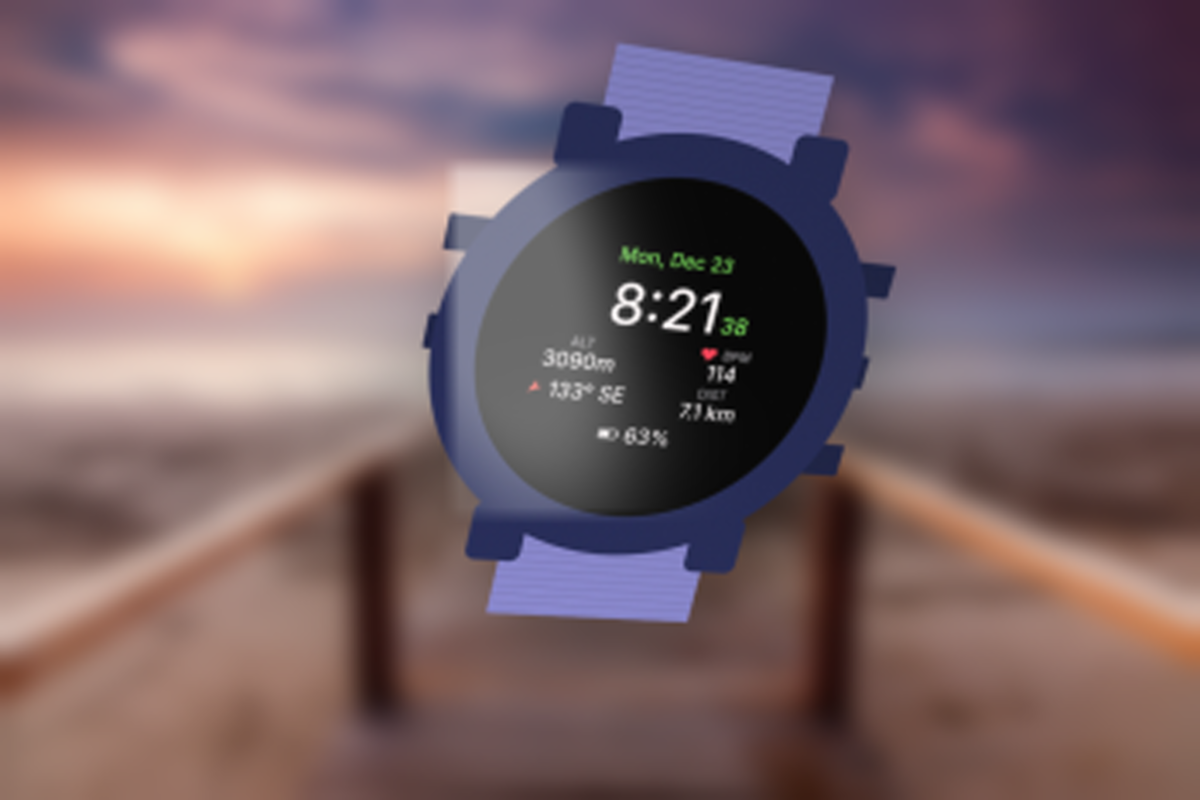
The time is {"hour": 8, "minute": 21}
